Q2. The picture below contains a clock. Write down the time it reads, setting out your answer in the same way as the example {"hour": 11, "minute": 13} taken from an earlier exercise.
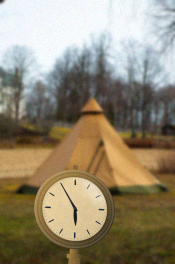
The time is {"hour": 5, "minute": 55}
